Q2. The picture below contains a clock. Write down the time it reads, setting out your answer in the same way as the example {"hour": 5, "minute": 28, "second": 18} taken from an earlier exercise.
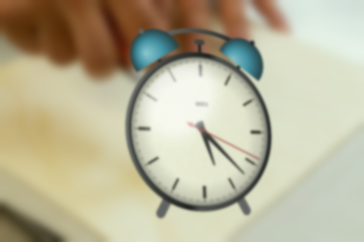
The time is {"hour": 5, "minute": 22, "second": 19}
